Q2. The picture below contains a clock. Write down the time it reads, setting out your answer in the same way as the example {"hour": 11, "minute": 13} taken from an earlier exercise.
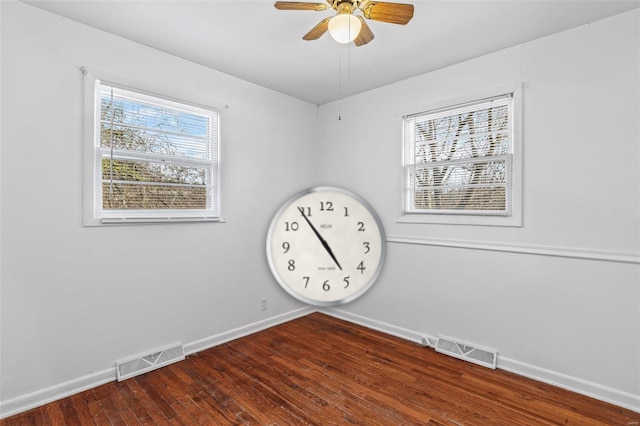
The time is {"hour": 4, "minute": 54}
